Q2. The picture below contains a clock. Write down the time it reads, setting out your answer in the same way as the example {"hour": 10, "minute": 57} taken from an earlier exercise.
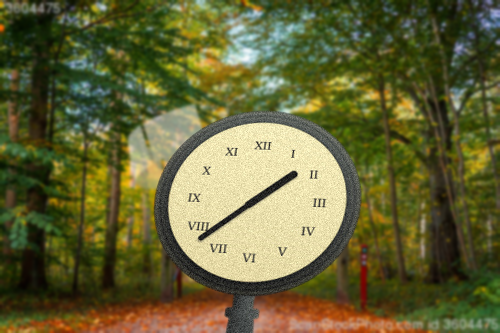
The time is {"hour": 1, "minute": 38}
